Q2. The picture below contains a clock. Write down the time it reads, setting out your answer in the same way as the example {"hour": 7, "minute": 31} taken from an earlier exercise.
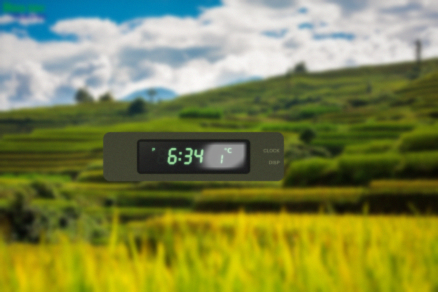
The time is {"hour": 6, "minute": 34}
